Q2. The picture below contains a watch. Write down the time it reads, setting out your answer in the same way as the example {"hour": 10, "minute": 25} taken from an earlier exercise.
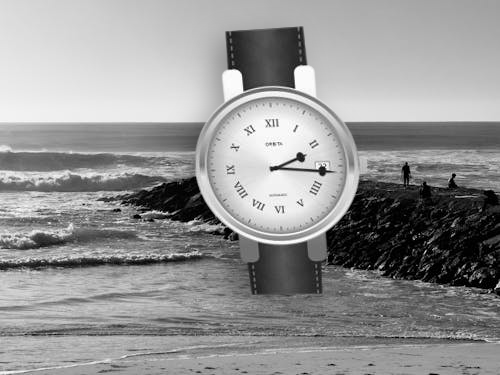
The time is {"hour": 2, "minute": 16}
